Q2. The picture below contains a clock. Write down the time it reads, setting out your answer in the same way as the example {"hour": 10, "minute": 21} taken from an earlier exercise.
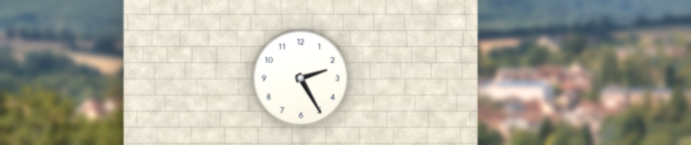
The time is {"hour": 2, "minute": 25}
